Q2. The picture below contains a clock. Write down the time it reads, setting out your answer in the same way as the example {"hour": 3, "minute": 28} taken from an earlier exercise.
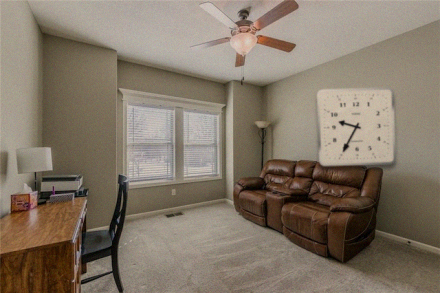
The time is {"hour": 9, "minute": 35}
